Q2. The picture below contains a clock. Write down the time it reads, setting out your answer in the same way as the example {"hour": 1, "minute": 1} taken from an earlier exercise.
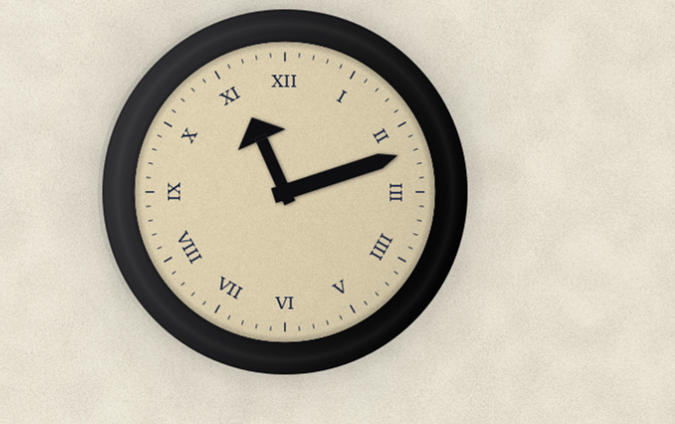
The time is {"hour": 11, "minute": 12}
